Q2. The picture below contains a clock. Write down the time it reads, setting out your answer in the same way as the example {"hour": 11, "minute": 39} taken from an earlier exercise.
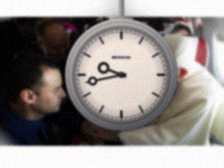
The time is {"hour": 9, "minute": 43}
